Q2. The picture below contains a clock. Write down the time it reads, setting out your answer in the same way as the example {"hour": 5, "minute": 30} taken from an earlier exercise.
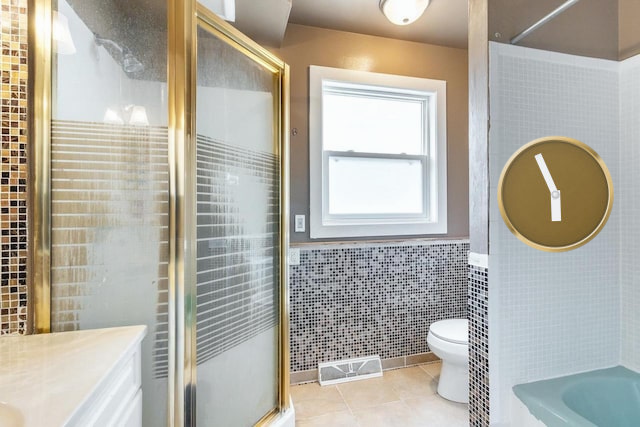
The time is {"hour": 5, "minute": 56}
